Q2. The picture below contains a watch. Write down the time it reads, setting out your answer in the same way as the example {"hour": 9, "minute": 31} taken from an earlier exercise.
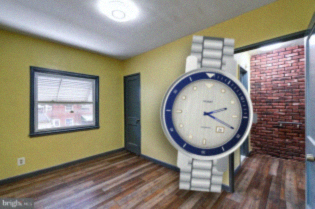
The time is {"hour": 2, "minute": 19}
